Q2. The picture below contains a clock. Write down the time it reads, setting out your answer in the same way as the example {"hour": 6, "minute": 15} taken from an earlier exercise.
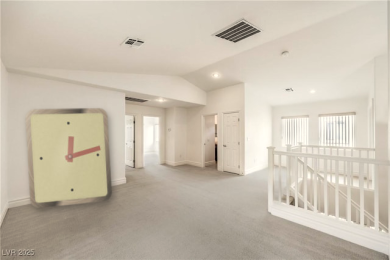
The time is {"hour": 12, "minute": 13}
